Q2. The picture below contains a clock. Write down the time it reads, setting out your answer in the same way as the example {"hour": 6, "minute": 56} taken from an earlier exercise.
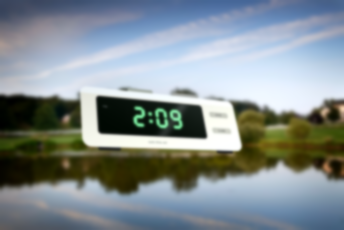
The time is {"hour": 2, "minute": 9}
